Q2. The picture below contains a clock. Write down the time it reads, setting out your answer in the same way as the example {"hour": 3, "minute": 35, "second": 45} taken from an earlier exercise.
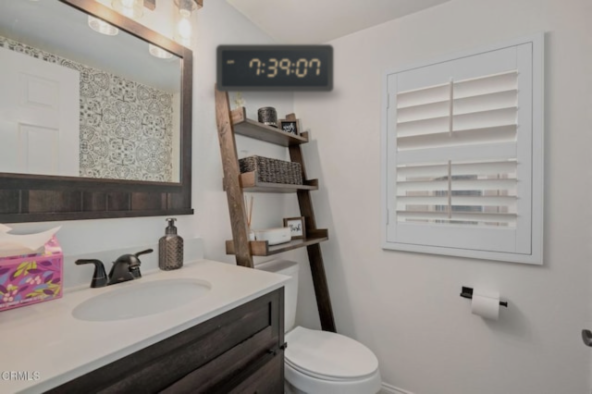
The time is {"hour": 7, "minute": 39, "second": 7}
